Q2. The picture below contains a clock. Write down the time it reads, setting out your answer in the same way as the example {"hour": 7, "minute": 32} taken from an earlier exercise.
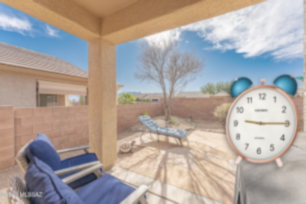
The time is {"hour": 9, "minute": 15}
